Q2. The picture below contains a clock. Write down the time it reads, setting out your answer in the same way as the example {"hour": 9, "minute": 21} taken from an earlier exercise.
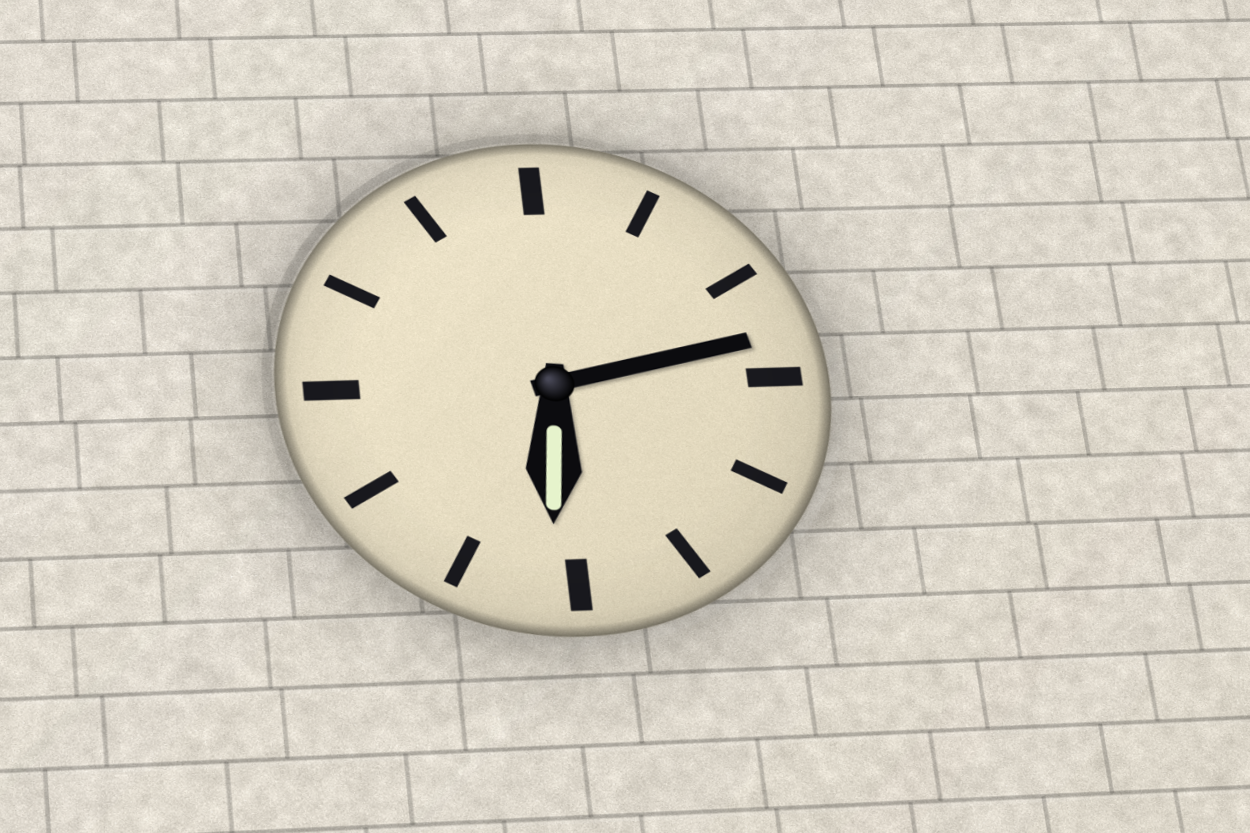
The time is {"hour": 6, "minute": 13}
